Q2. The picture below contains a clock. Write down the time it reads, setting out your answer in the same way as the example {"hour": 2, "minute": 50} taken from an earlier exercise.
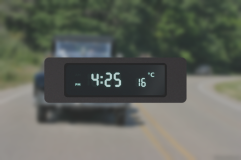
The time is {"hour": 4, "minute": 25}
